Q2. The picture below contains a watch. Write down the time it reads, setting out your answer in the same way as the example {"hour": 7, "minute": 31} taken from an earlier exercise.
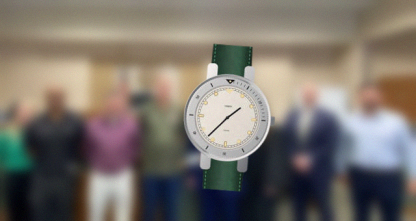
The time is {"hour": 1, "minute": 37}
